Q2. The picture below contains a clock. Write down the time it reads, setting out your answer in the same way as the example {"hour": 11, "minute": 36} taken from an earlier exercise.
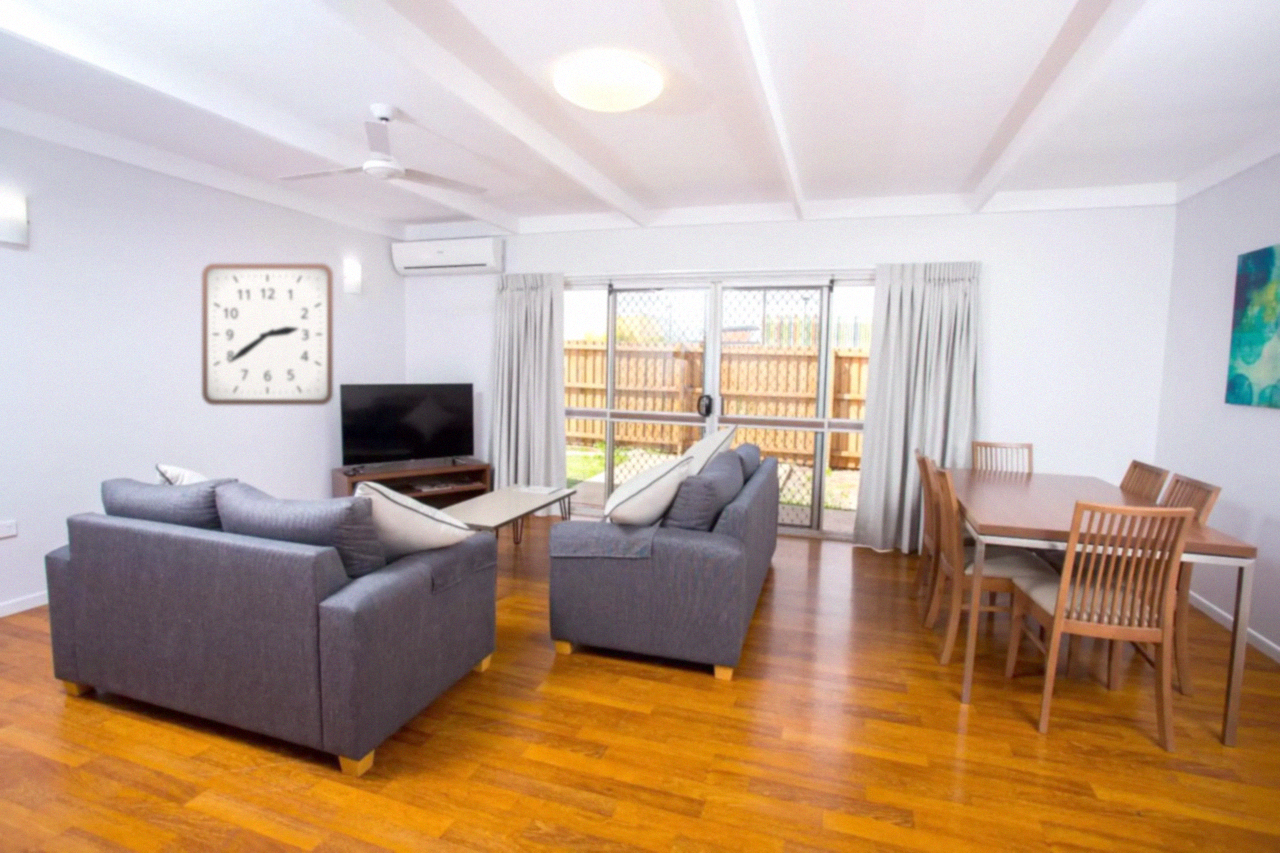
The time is {"hour": 2, "minute": 39}
